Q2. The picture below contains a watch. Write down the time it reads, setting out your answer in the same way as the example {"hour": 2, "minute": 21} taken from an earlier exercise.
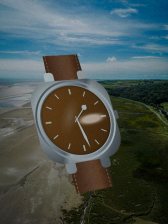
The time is {"hour": 1, "minute": 28}
